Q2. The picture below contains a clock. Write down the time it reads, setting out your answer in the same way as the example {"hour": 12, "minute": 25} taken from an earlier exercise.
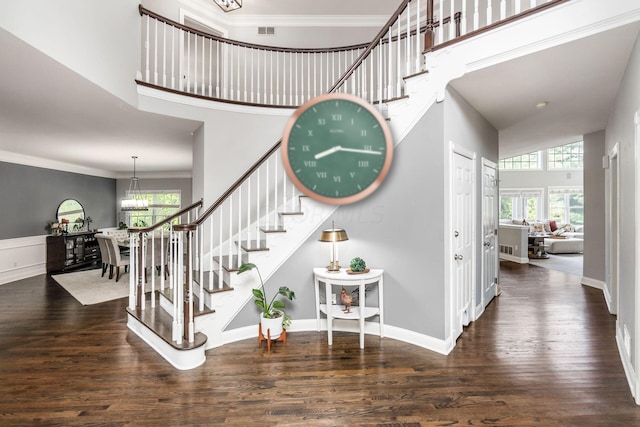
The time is {"hour": 8, "minute": 16}
